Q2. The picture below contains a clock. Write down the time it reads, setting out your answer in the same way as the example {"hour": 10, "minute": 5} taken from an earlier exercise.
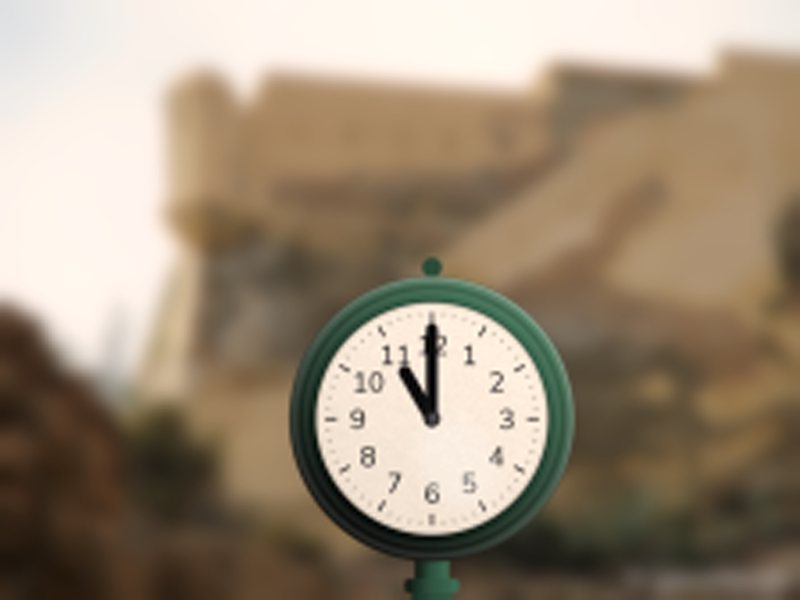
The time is {"hour": 11, "minute": 0}
